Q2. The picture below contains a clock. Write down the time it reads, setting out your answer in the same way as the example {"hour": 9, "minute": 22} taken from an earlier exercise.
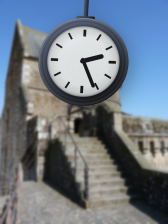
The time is {"hour": 2, "minute": 26}
